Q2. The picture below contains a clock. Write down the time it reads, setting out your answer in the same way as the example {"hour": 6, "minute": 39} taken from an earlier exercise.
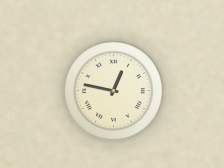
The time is {"hour": 12, "minute": 47}
